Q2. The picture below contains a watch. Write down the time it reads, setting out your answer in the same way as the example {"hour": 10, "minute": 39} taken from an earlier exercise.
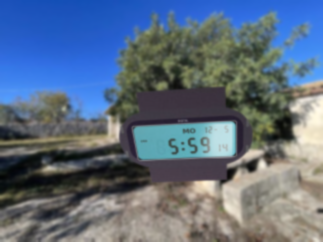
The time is {"hour": 5, "minute": 59}
